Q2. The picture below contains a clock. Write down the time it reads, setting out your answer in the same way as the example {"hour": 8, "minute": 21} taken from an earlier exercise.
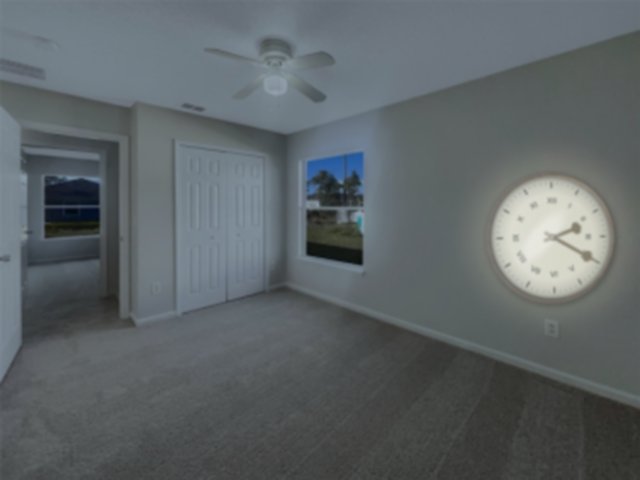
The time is {"hour": 2, "minute": 20}
